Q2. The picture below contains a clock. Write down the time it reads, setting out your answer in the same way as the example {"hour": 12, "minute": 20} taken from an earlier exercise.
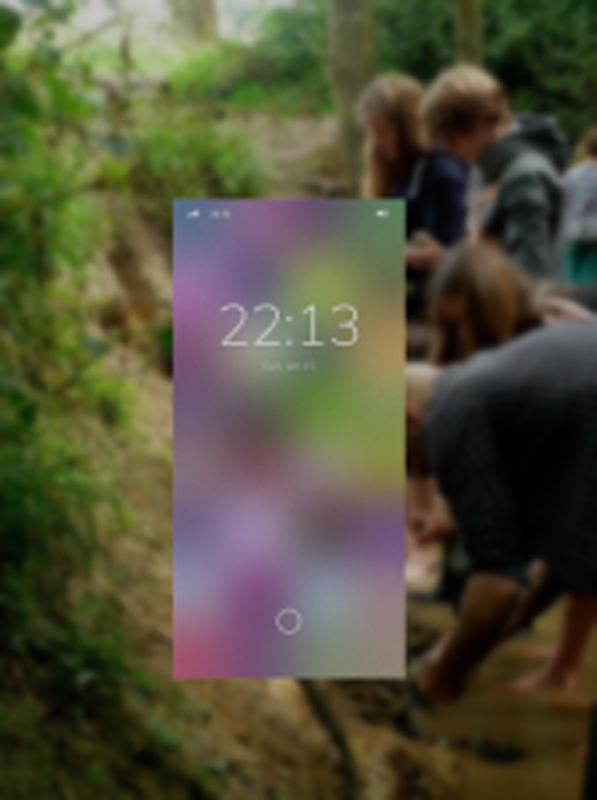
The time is {"hour": 22, "minute": 13}
